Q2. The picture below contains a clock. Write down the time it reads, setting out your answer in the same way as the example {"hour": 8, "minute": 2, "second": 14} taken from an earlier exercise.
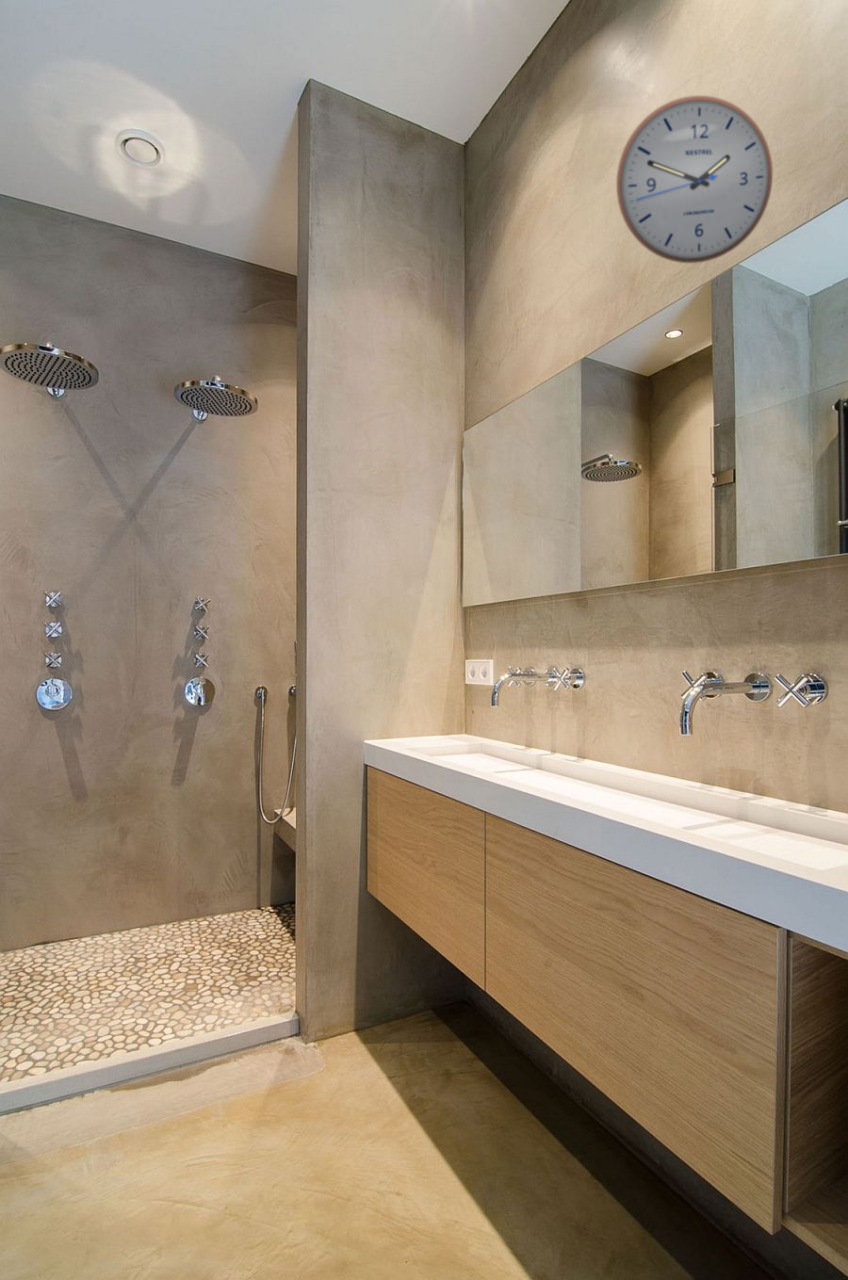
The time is {"hour": 1, "minute": 48, "second": 43}
